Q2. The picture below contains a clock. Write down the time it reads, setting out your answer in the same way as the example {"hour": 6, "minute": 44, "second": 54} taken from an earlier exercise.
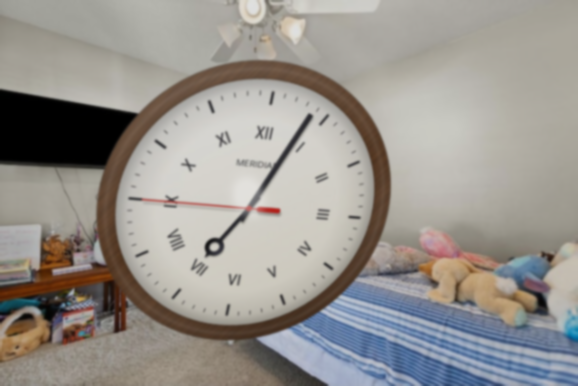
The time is {"hour": 7, "minute": 3, "second": 45}
